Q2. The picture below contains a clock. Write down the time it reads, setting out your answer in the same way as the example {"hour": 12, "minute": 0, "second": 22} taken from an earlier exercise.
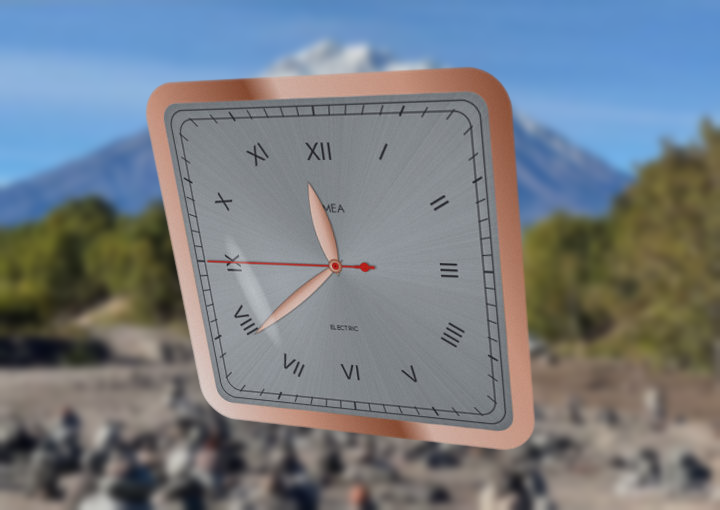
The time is {"hour": 11, "minute": 38, "second": 45}
